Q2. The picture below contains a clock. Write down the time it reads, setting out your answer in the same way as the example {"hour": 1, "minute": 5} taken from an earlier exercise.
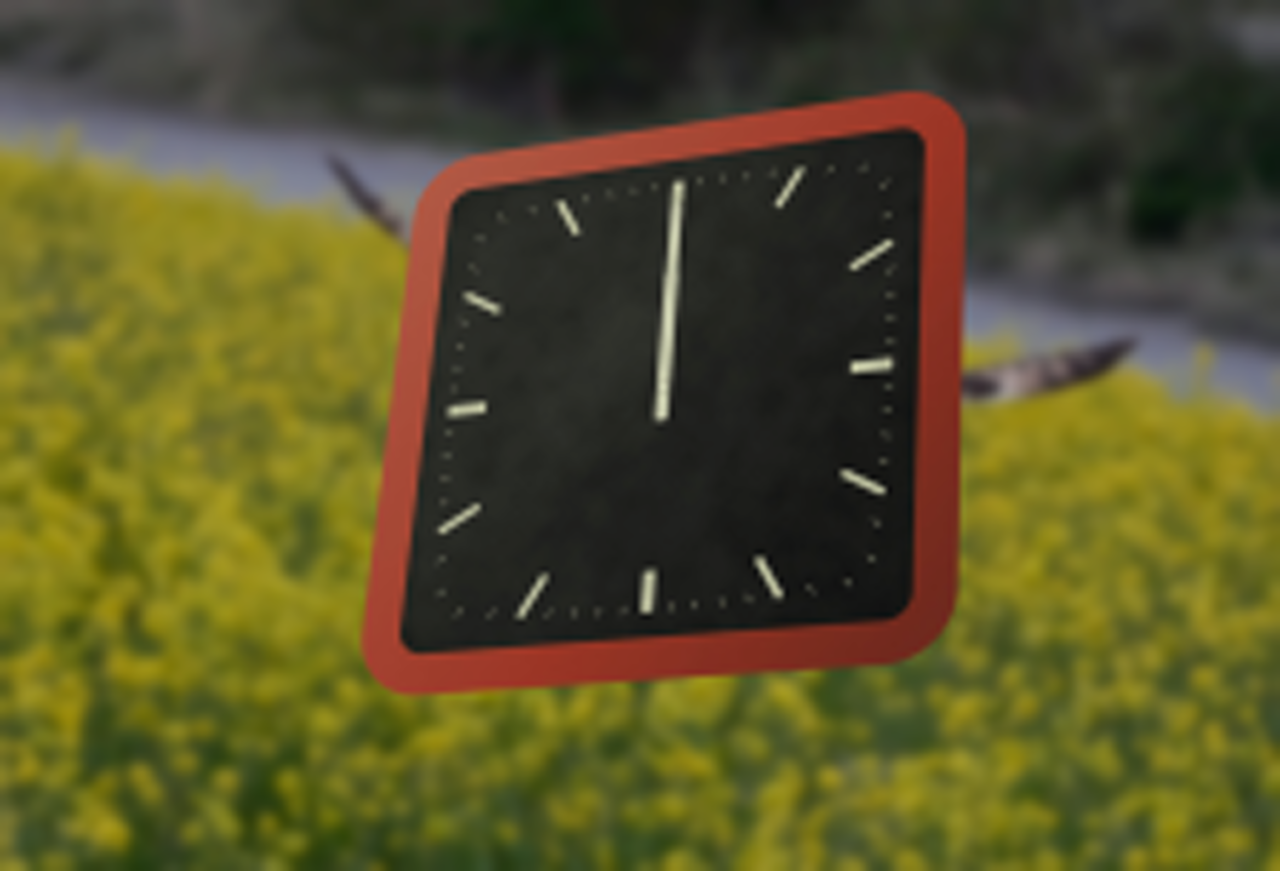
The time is {"hour": 12, "minute": 0}
